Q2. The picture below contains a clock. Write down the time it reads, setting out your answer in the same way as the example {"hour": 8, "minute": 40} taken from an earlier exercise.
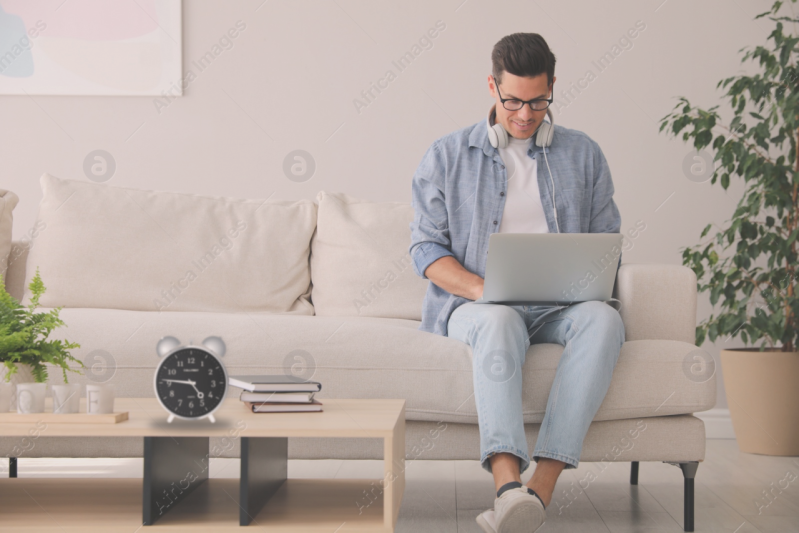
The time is {"hour": 4, "minute": 46}
